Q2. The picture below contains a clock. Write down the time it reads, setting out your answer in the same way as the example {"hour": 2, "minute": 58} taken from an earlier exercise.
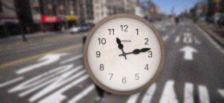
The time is {"hour": 11, "minute": 13}
